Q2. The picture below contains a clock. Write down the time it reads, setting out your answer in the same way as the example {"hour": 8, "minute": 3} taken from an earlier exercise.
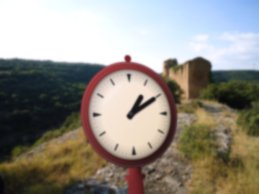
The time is {"hour": 1, "minute": 10}
